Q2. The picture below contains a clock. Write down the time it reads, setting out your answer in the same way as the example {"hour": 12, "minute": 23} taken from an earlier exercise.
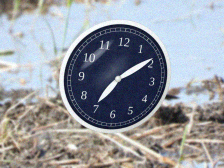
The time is {"hour": 7, "minute": 9}
